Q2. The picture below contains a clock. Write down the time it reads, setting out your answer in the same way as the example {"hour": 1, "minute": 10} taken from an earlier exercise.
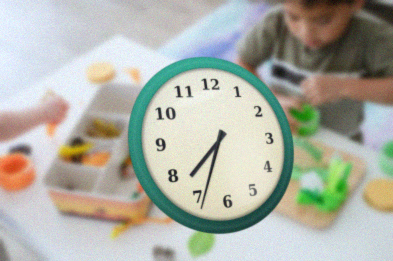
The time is {"hour": 7, "minute": 34}
